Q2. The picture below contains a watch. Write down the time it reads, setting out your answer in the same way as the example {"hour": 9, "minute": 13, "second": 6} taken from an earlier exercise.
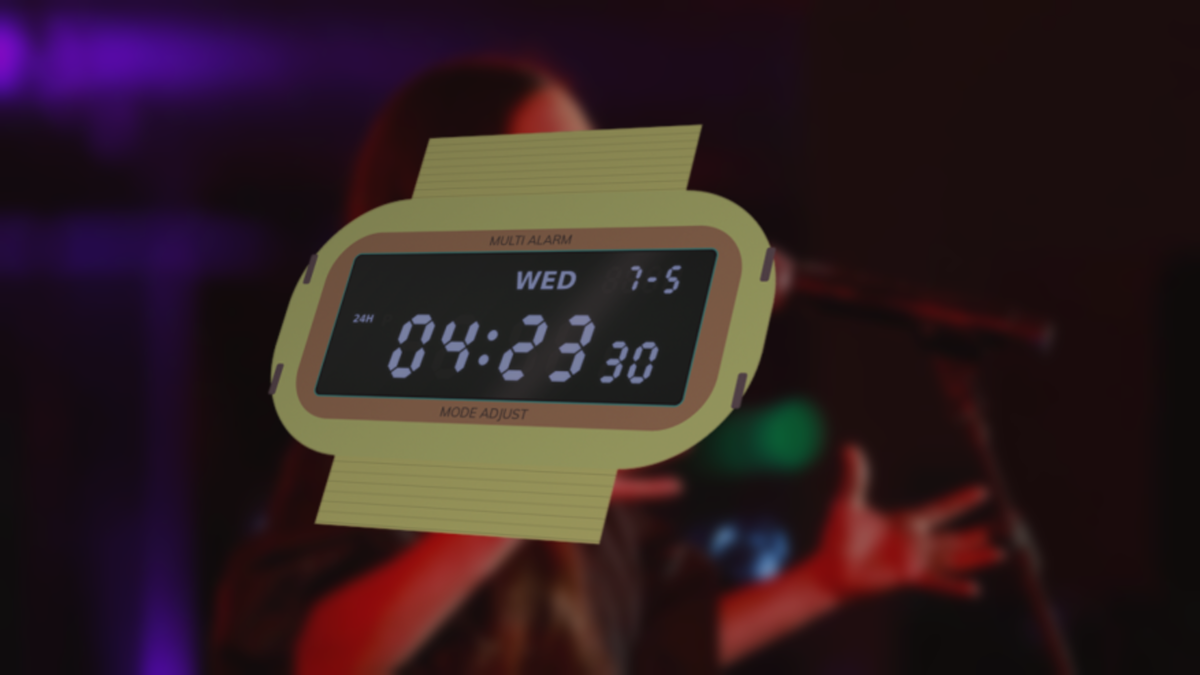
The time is {"hour": 4, "minute": 23, "second": 30}
